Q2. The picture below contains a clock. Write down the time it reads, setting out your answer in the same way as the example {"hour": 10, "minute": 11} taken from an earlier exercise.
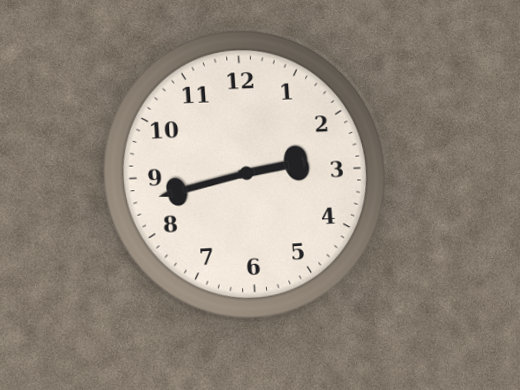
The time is {"hour": 2, "minute": 43}
